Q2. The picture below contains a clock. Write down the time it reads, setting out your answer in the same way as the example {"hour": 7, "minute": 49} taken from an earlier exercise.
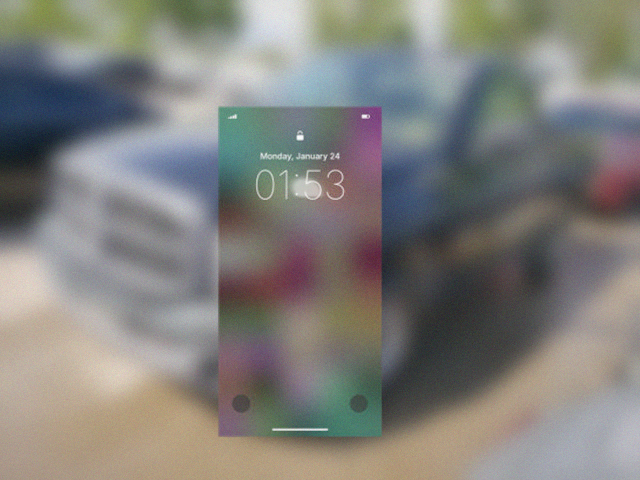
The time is {"hour": 1, "minute": 53}
